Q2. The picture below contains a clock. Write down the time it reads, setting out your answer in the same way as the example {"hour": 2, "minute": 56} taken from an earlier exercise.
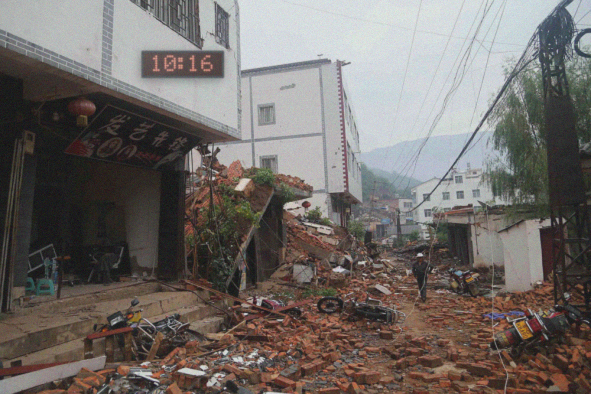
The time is {"hour": 10, "minute": 16}
